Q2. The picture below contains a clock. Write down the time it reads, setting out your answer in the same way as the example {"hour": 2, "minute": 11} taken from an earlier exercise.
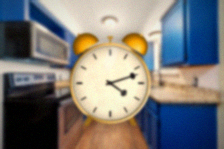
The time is {"hour": 4, "minute": 12}
